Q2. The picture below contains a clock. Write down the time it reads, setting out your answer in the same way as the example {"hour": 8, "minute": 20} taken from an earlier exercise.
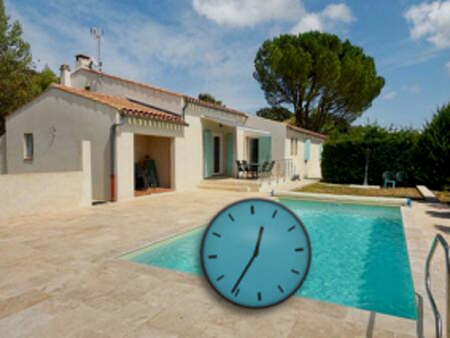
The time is {"hour": 12, "minute": 36}
